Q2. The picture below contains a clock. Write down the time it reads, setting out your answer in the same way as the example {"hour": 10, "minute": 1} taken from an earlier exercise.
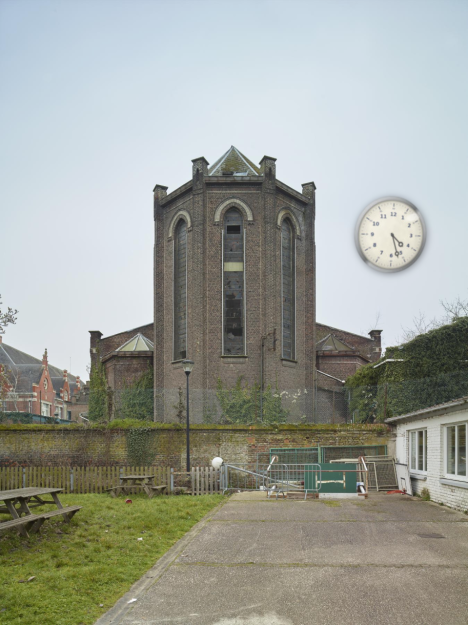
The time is {"hour": 4, "minute": 27}
